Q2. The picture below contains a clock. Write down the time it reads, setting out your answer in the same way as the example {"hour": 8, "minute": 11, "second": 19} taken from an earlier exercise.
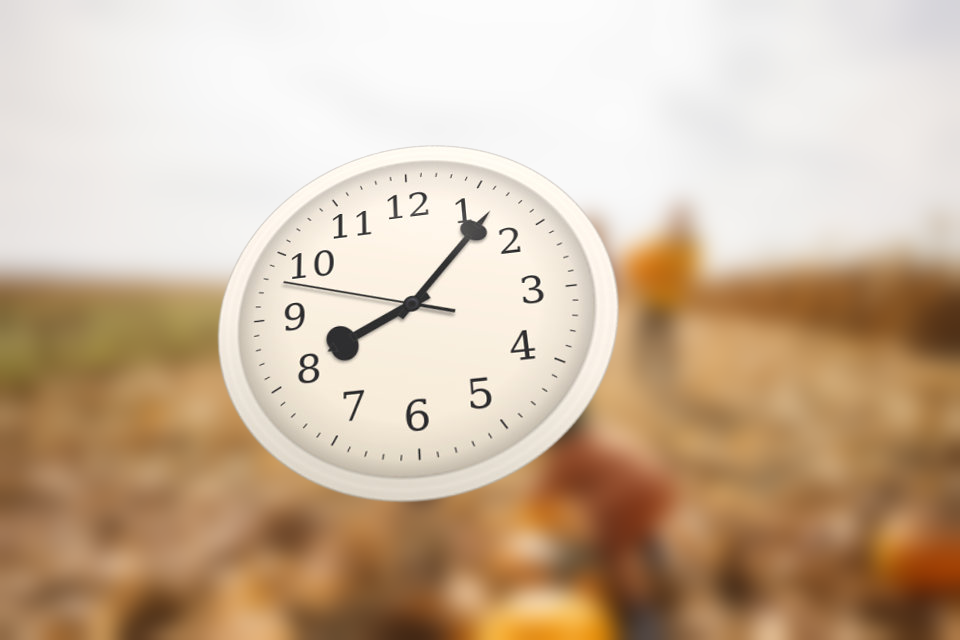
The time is {"hour": 8, "minute": 6, "second": 48}
